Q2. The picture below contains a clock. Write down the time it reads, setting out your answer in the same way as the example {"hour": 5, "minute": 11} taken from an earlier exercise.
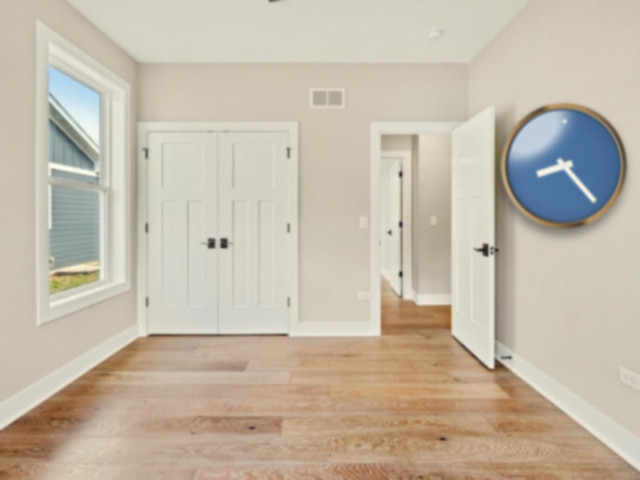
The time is {"hour": 8, "minute": 23}
